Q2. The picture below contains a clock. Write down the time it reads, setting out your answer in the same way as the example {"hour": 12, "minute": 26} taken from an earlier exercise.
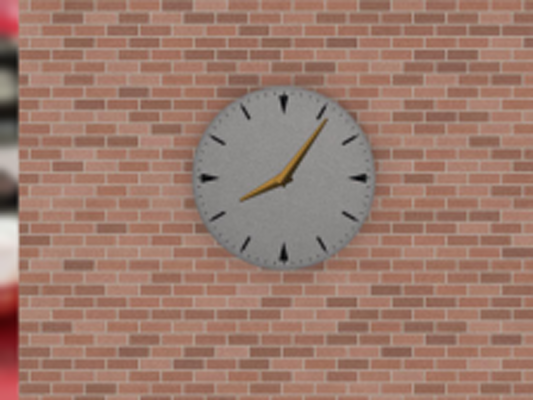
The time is {"hour": 8, "minute": 6}
